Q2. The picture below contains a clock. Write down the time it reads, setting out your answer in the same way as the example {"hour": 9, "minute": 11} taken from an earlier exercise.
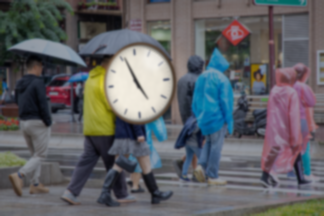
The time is {"hour": 4, "minute": 56}
